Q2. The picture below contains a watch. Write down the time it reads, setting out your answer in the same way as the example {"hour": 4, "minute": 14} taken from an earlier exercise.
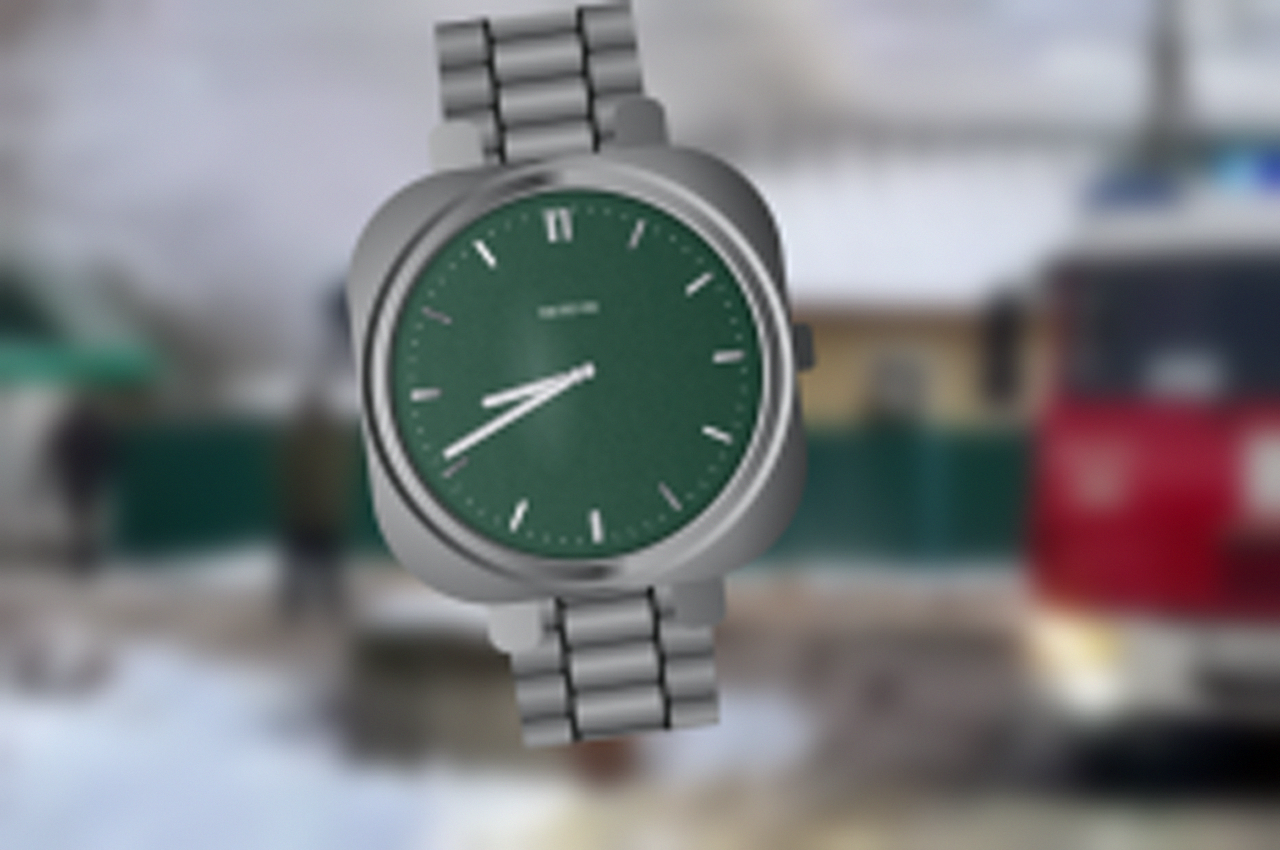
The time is {"hour": 8, "minute": 41}
